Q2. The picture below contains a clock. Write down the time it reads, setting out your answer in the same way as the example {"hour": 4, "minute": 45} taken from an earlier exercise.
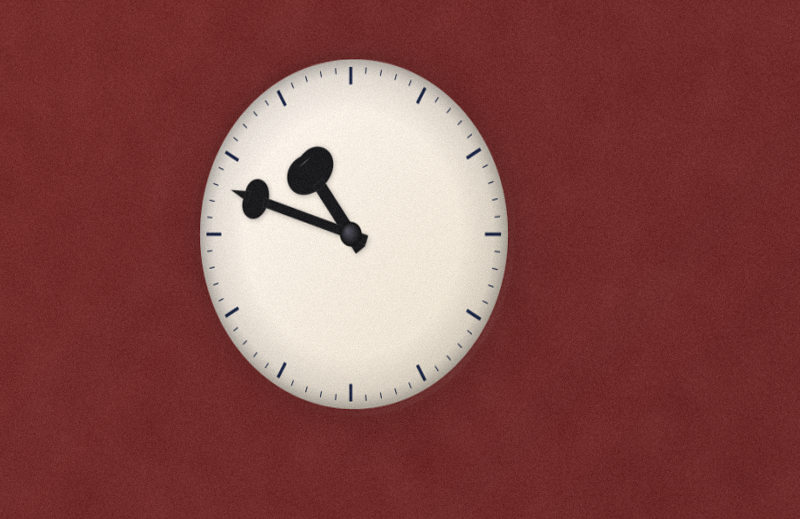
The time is {"hour": 10, "minute": 48}
